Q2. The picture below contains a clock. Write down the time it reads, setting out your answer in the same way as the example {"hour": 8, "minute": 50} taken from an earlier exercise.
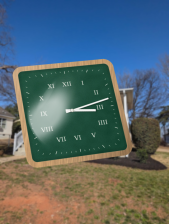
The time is {"hour": 3, "minute": 13}
